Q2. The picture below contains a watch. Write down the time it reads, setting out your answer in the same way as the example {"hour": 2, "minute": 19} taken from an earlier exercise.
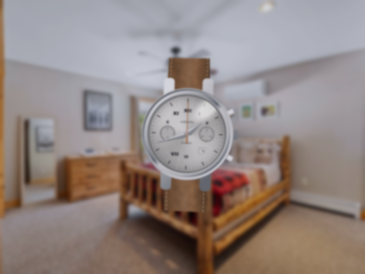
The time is {"hour": 1, "minute": 42}
